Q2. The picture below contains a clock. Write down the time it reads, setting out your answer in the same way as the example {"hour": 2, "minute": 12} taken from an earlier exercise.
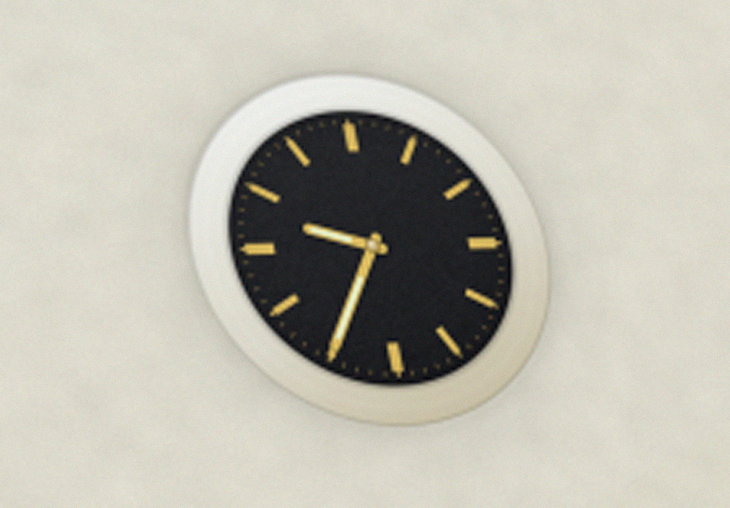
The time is {"hour": 9, "minute": 35}
